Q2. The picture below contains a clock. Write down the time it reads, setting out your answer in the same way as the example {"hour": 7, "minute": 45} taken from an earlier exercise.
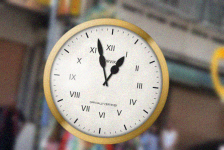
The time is {"hour": 12, "minute": 57}
